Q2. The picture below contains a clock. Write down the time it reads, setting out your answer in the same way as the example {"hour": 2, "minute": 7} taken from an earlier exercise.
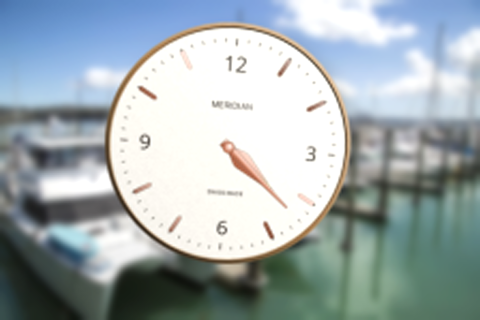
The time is {"hour": 4, "minute": 22}
